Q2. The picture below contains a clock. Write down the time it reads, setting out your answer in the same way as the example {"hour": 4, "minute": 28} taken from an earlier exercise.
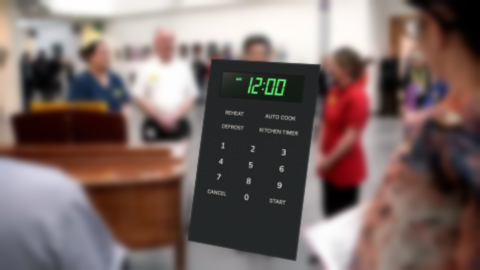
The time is {"hour": 12, "minute": 0}
